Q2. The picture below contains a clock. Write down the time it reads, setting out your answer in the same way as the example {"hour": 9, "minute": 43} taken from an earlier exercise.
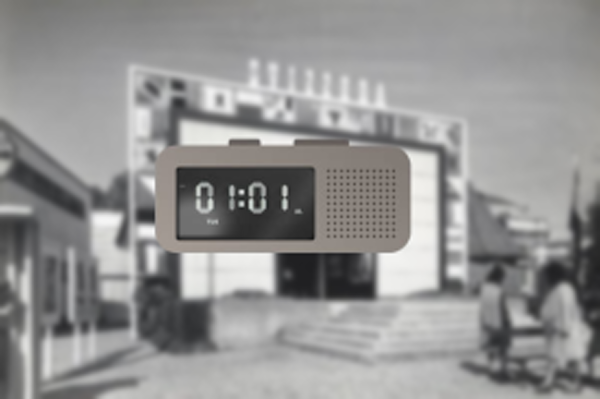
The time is {"hour": 1, "minute": 1}
